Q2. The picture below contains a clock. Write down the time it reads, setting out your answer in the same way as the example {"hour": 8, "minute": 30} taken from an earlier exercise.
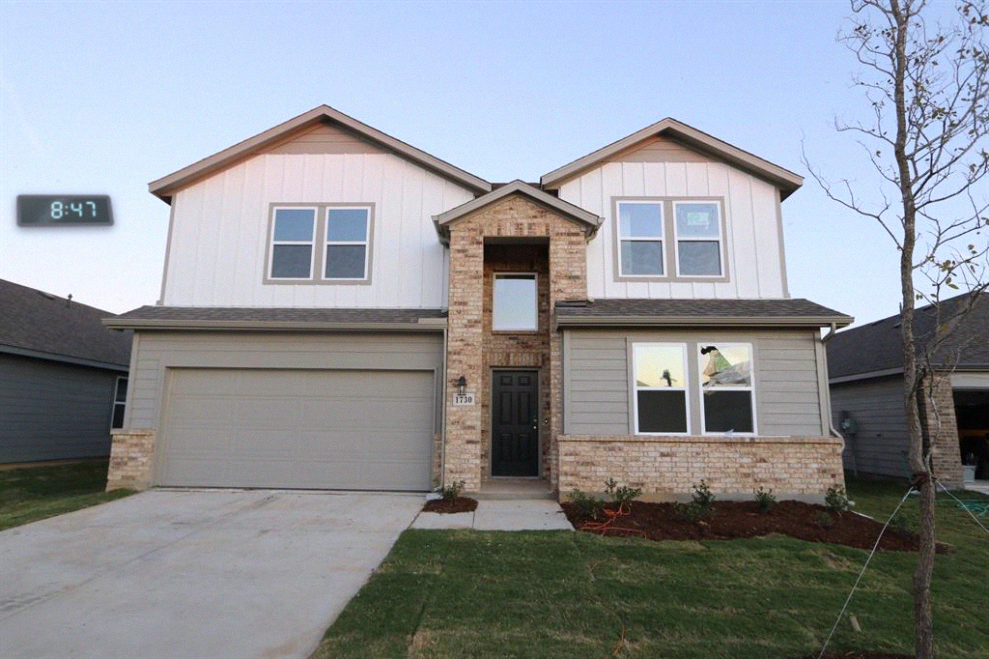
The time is {"hour": 8, "minute": 47}
